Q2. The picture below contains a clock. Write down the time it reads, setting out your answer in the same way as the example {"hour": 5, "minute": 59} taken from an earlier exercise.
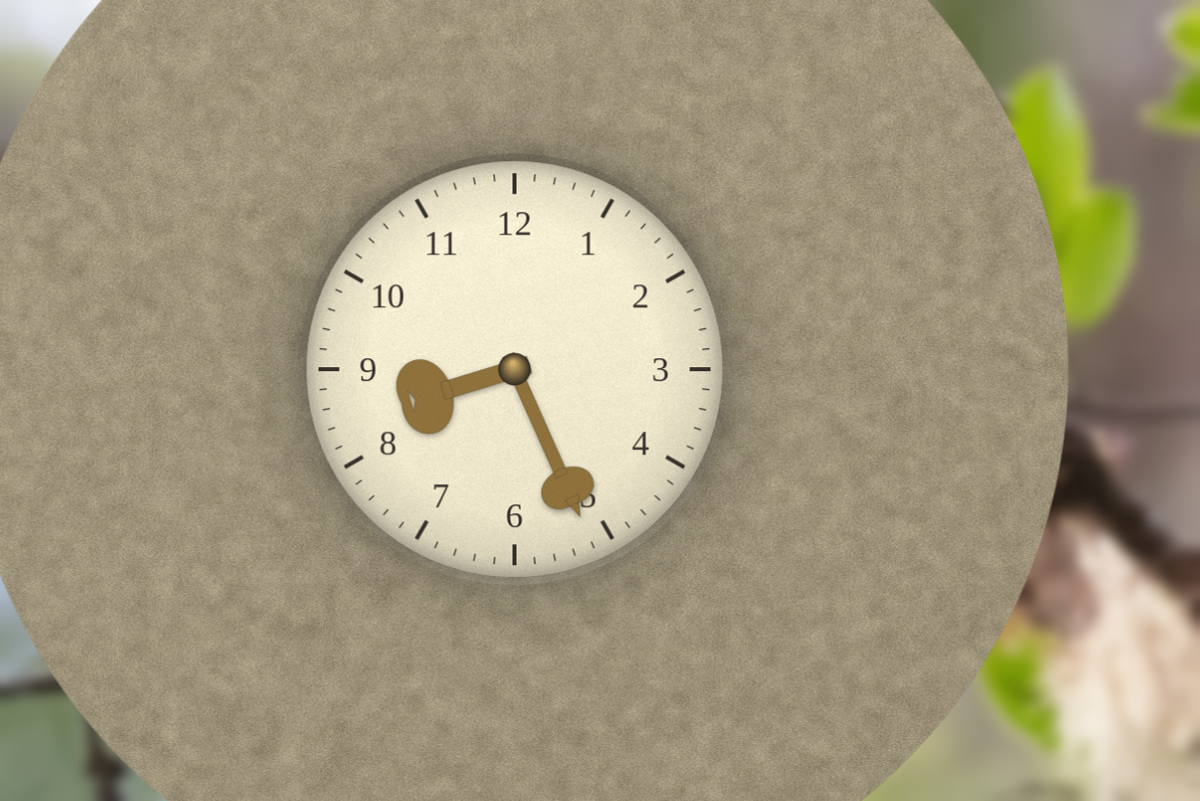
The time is {"hour": 8, "minute": 26}
